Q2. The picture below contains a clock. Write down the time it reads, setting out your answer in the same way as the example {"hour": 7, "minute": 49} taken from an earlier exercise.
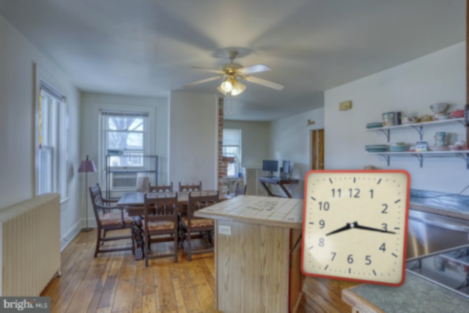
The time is {"hour": 8, "minute": 16}
